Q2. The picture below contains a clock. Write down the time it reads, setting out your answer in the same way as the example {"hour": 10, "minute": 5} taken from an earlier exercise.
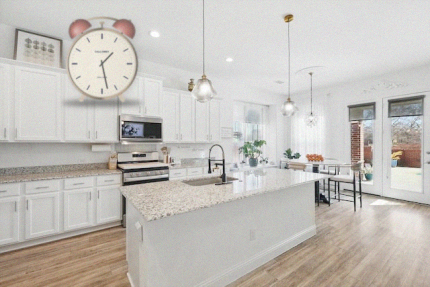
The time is {"hour": 1, "minute": 28}
